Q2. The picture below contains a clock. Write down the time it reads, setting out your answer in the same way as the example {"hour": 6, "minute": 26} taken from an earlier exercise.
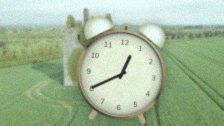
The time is {"hour": 12, "minute": 40}
